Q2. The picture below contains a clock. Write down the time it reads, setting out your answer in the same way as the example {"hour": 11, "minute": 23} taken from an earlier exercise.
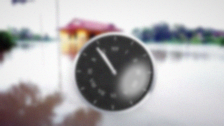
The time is {"hour": 10, "minute": 54}
